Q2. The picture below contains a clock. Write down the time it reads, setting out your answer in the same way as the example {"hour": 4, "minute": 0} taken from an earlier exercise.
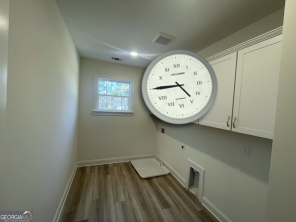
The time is {"hour": 4, "minute": 45}
